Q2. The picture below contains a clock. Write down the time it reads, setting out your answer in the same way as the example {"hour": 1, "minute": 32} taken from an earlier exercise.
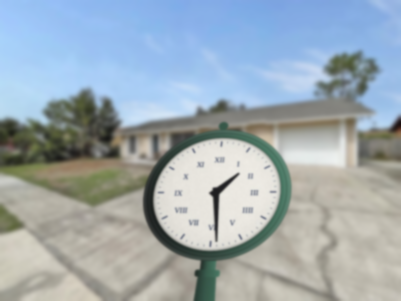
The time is {"hour": 1, "minute": 29}
